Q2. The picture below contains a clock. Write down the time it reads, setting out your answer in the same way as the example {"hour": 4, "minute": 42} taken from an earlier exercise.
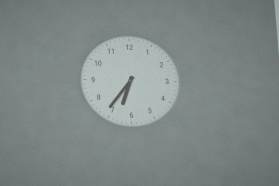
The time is {"hour": 6, "minute": 36}
